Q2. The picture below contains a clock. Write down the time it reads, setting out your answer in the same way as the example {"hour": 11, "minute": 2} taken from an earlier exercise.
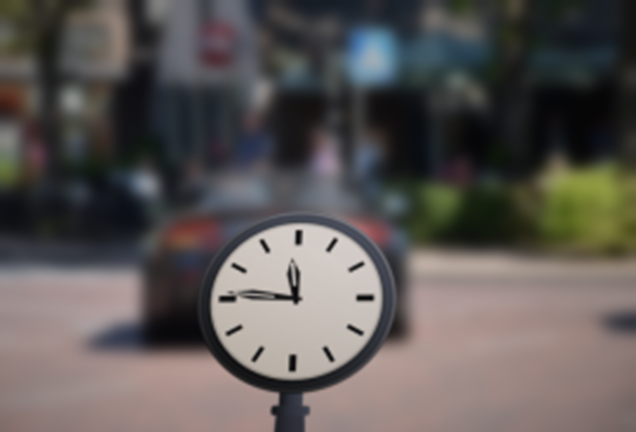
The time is {"hour": 11, "minute": 46}
